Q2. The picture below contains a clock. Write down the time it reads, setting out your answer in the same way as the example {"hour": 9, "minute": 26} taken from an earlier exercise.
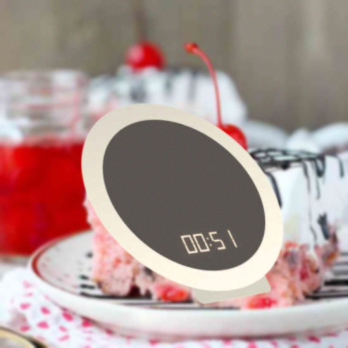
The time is {"hour": 0, "minute": 51}
